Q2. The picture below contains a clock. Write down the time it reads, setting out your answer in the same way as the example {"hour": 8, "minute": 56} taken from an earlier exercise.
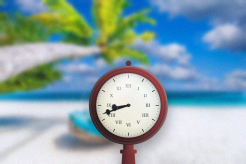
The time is {"hour": 8, "minute": 42}
